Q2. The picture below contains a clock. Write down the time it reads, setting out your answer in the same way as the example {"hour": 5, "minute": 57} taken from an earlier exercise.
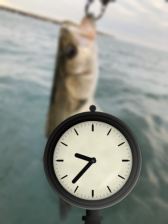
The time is {"hour": 9, "minute": 37}
